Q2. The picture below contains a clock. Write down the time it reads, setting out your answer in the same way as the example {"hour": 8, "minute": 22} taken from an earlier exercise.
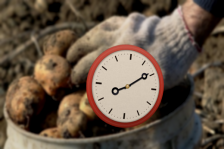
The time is {"hour": 8, "minute": 9}
